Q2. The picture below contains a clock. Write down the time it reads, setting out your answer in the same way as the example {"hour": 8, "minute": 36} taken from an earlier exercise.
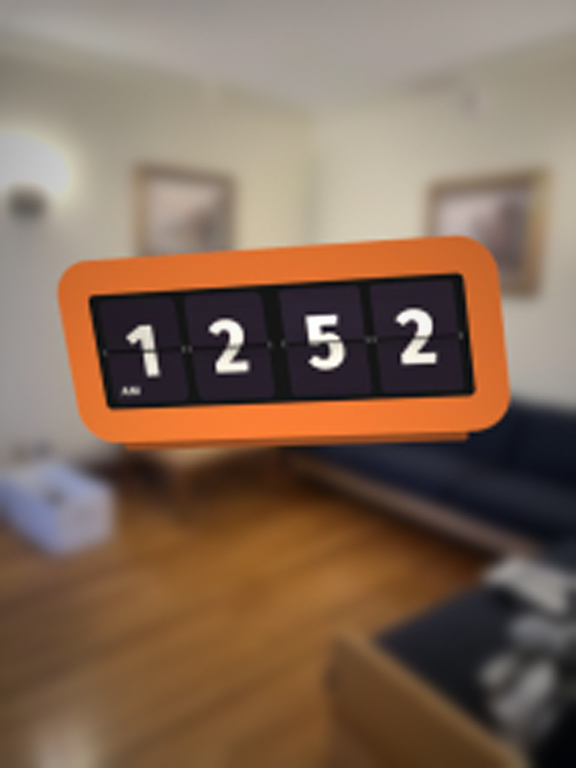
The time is {"hour": 12, "minute": 52}
